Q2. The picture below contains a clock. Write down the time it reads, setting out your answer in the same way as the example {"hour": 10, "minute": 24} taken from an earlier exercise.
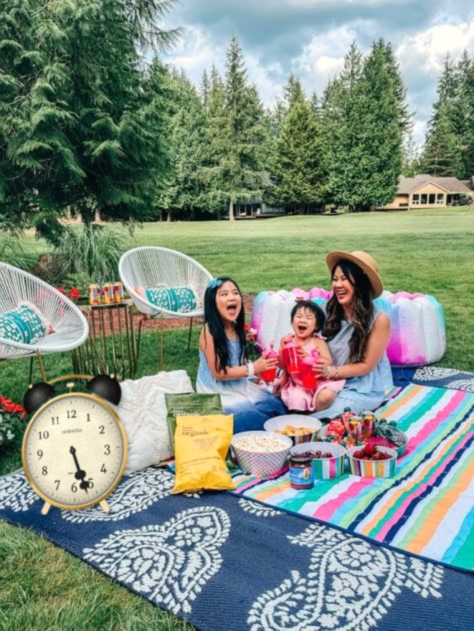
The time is {"hour": 5, "minute": 27}
